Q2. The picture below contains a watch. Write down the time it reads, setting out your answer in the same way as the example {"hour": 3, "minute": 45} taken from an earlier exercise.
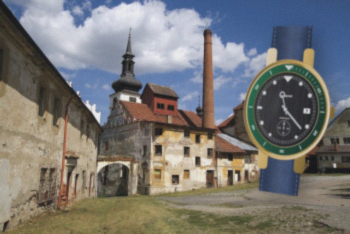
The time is {"hour": 11, "minute": 22}
